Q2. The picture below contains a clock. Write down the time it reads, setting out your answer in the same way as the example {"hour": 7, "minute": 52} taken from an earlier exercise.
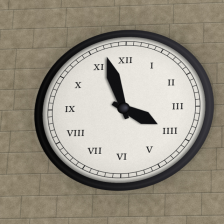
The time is {"hour": 3, "minute": 57}
